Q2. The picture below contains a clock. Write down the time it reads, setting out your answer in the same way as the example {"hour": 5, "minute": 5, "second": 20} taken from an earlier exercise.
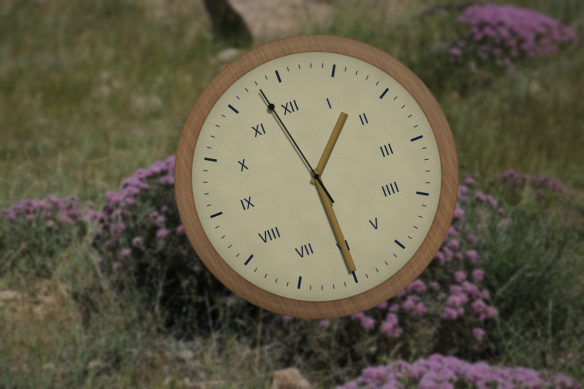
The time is {"hour": 1, "minute": 29, "second": 58}
